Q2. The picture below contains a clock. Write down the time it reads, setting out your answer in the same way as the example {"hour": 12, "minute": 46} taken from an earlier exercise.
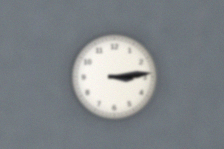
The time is {"hour": 3, "minute": 14}
